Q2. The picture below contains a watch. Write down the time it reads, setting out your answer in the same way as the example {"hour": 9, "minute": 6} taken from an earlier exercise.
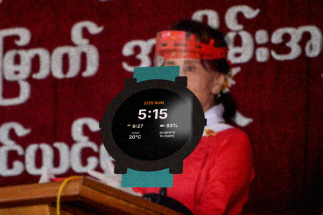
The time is {"hour": 5, "minute": 15}
